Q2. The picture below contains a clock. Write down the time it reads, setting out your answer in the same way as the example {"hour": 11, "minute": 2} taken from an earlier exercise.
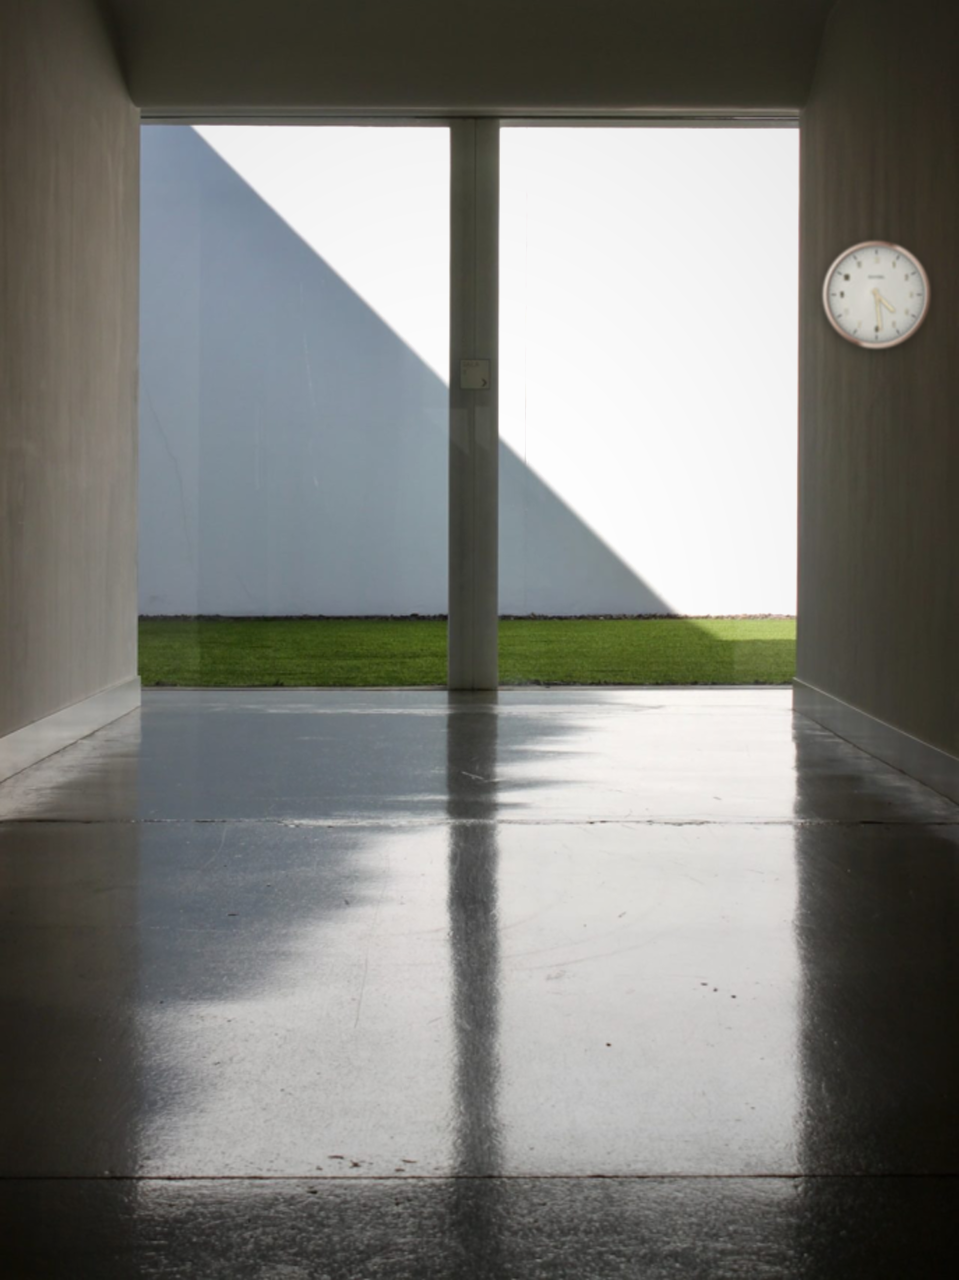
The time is {"hour": 4, "minute": 29}
